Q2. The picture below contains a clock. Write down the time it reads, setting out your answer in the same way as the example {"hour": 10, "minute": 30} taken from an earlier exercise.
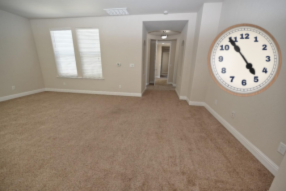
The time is {"hour": 4, "minute": 54}
